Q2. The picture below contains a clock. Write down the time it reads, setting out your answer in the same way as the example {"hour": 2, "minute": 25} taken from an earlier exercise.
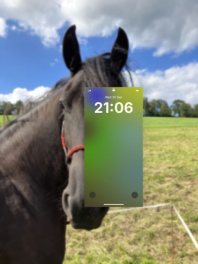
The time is {"hour": 21, "minute": 6}
